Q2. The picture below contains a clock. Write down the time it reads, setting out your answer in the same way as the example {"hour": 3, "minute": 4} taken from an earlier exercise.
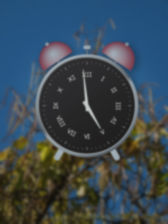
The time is {"hour": 4, "minute": 59}
